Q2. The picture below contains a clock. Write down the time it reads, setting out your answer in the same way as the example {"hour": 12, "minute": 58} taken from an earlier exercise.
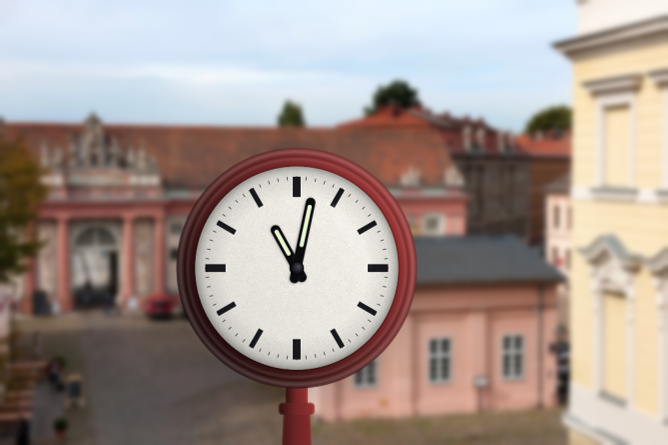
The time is {"hour": 11, "minute": 2}
